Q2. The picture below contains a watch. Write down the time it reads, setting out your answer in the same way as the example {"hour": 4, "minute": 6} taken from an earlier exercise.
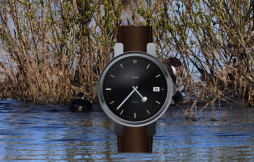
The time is {"hour": 4, "minute": 37}
